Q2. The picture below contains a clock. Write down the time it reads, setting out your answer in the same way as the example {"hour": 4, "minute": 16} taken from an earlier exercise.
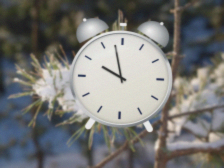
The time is {"hour": 9, "minute": 58}
